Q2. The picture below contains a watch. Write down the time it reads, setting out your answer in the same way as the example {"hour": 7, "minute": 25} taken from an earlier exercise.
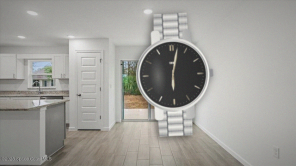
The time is {"hour": 6, "minute": 2}
